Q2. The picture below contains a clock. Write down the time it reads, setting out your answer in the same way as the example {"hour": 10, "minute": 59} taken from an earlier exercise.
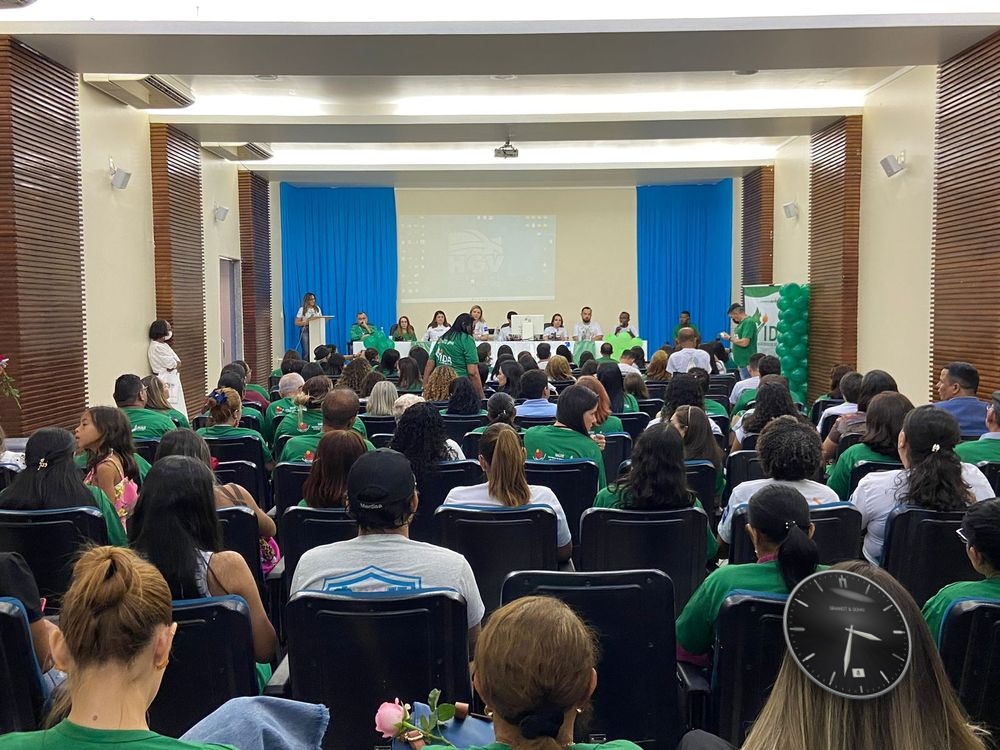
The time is {"hour": 3, "minute": 33}
